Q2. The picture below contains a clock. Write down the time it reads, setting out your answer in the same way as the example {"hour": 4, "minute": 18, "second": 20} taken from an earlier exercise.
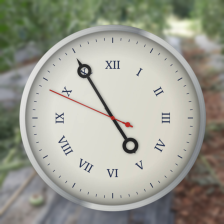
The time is {"hour": 4, "minute": 54, "second": 49}
